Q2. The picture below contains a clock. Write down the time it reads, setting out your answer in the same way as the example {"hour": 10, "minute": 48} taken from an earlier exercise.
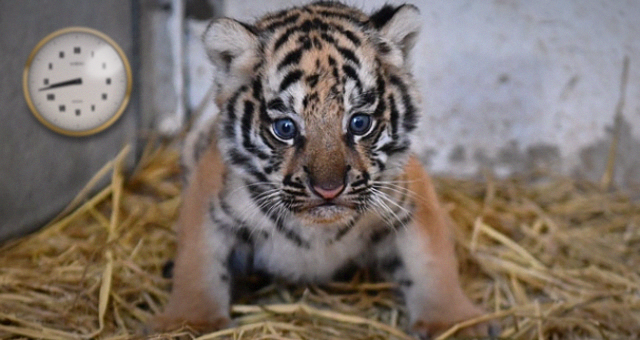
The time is {"hour": 8, "minute": 43}
